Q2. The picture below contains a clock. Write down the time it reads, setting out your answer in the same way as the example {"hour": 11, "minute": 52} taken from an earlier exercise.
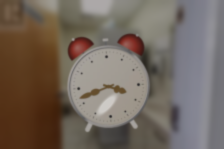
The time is {"hour": 3, "minute": 42}
